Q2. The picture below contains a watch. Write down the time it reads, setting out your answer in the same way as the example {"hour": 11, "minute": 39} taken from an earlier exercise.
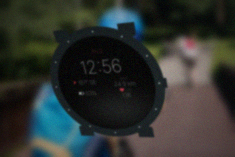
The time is {"hour": 12, "minute": 56}
